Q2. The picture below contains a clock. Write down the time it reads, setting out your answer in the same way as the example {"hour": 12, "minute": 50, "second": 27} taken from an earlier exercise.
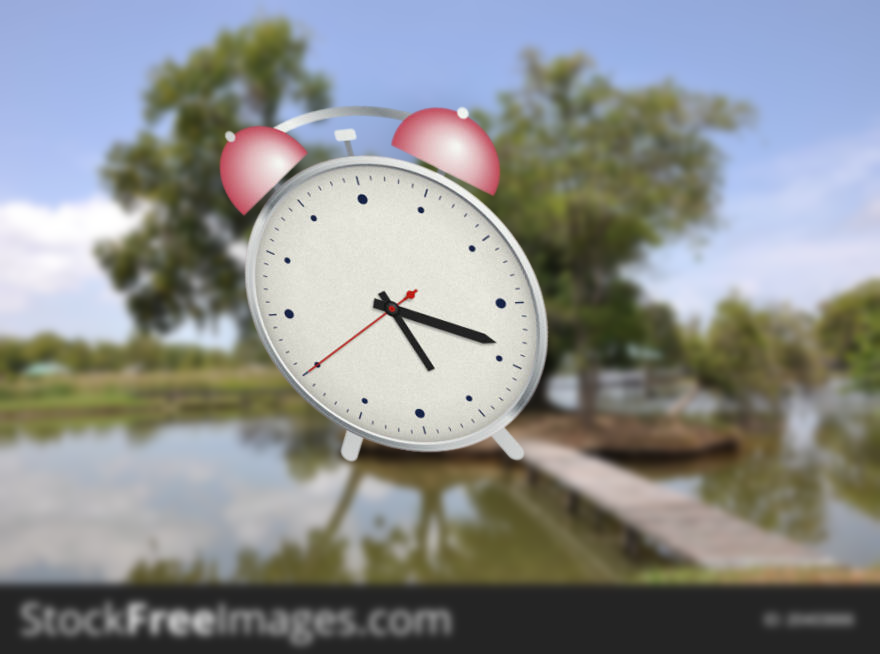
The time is {"hour": 5, "minute": 18, "second": 40}
